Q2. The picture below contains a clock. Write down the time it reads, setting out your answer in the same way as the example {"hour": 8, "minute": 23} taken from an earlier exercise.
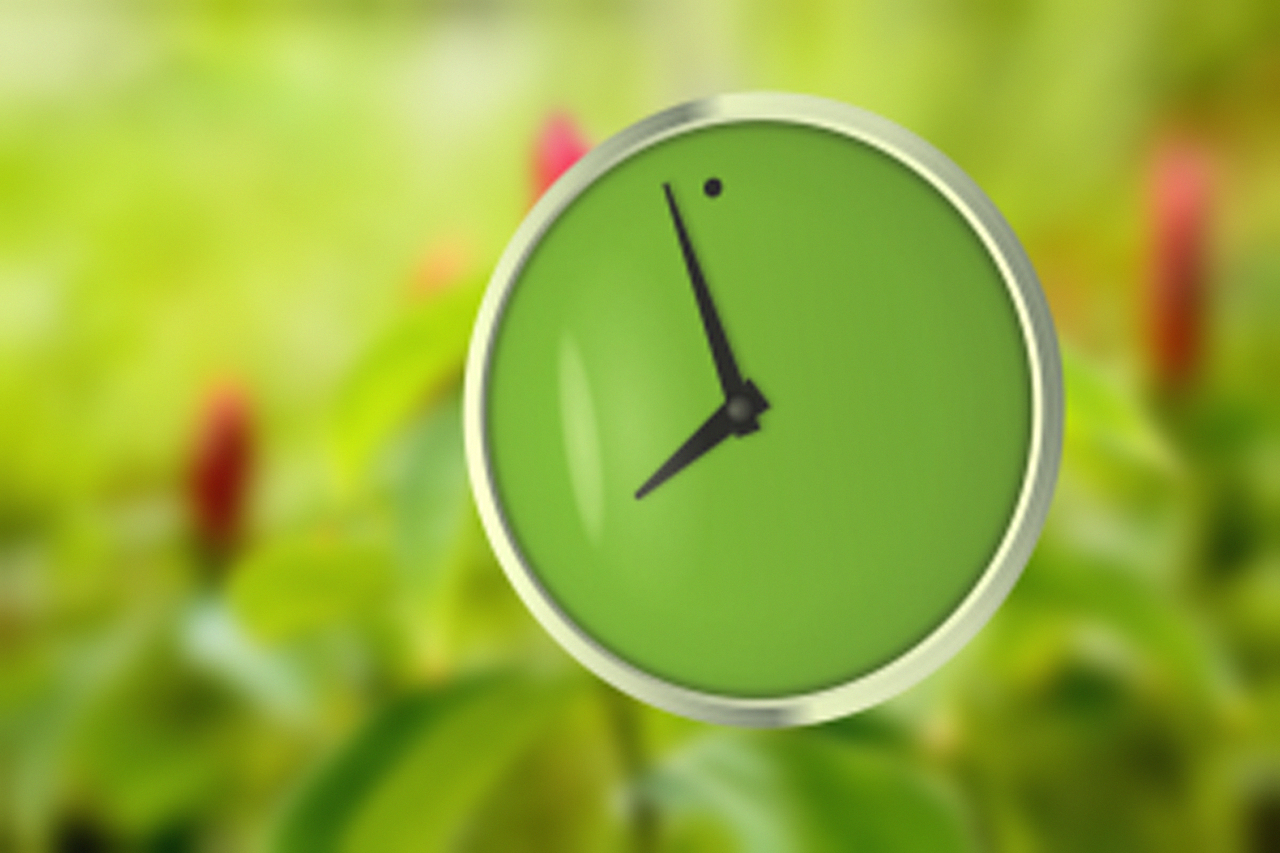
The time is {"hour": 7, "minute": 58}
